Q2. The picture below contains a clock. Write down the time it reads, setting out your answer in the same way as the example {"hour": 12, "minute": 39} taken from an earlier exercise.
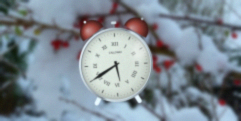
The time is {"hour": 5, "minute": 40}
